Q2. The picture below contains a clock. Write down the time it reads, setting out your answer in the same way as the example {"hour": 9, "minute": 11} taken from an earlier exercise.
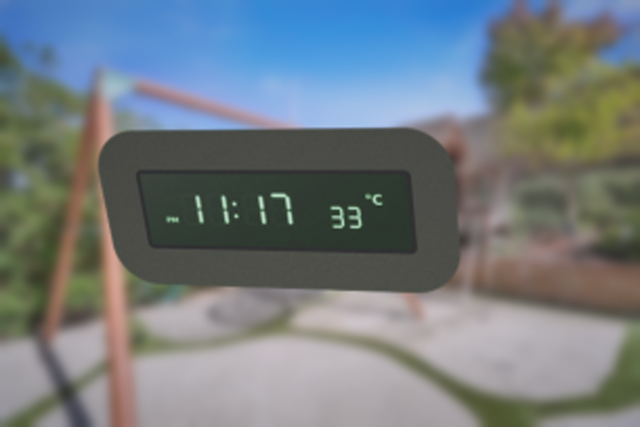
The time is {"hour": 11, "minute": 17}
